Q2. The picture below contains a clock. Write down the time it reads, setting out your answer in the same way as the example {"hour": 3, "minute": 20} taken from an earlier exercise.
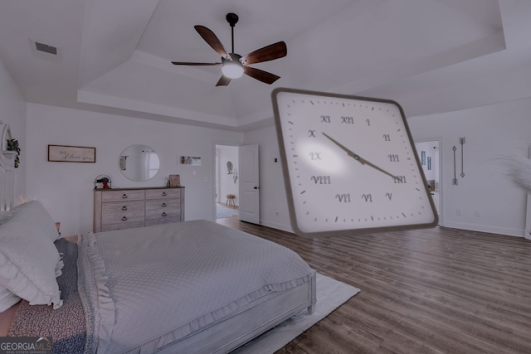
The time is {"hour": 10, "minute": 20}
